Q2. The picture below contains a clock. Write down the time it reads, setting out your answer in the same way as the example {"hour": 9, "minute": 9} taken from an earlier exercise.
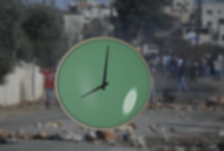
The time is {"hour": 8, "minute": 1}
